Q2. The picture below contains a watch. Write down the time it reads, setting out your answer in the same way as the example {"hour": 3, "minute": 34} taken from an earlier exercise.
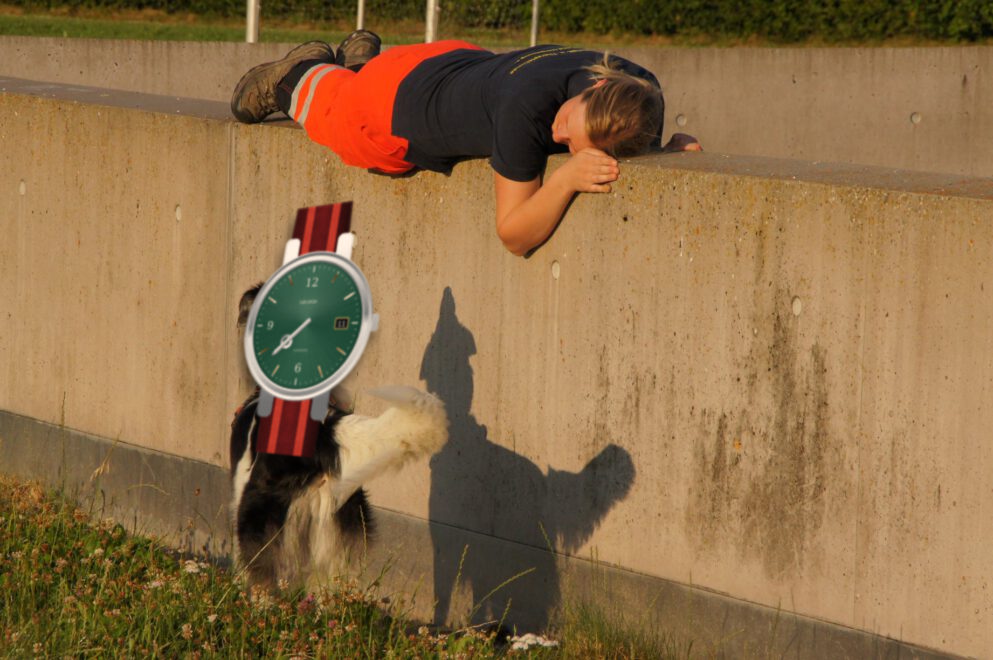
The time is {"hour": 7, "minute": 38}
